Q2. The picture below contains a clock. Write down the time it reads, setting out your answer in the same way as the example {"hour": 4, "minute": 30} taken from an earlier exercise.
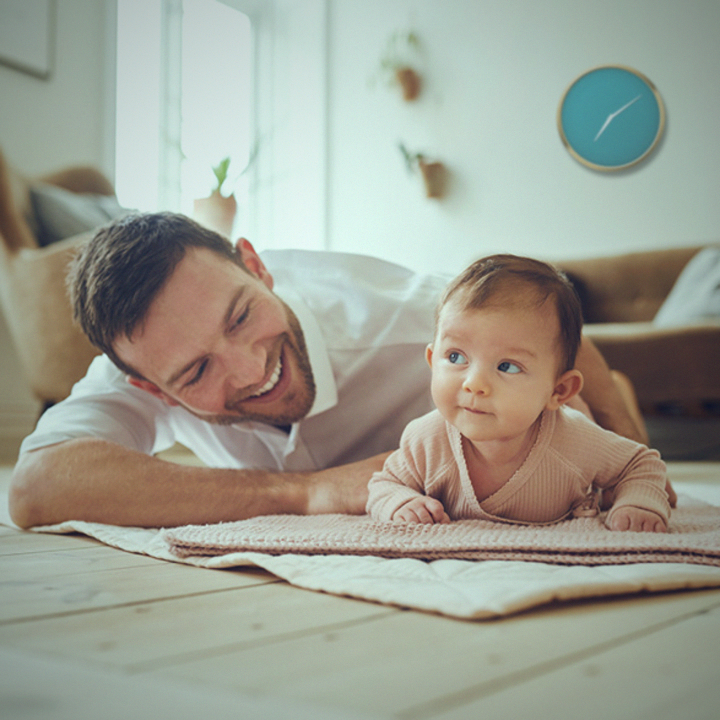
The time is {"hour": 7, "minute": 9}
